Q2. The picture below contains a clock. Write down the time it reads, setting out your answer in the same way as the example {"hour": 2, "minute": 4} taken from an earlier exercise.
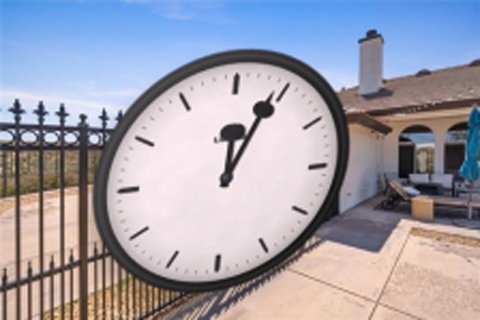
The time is {"hour": 12, "minute": 4}
